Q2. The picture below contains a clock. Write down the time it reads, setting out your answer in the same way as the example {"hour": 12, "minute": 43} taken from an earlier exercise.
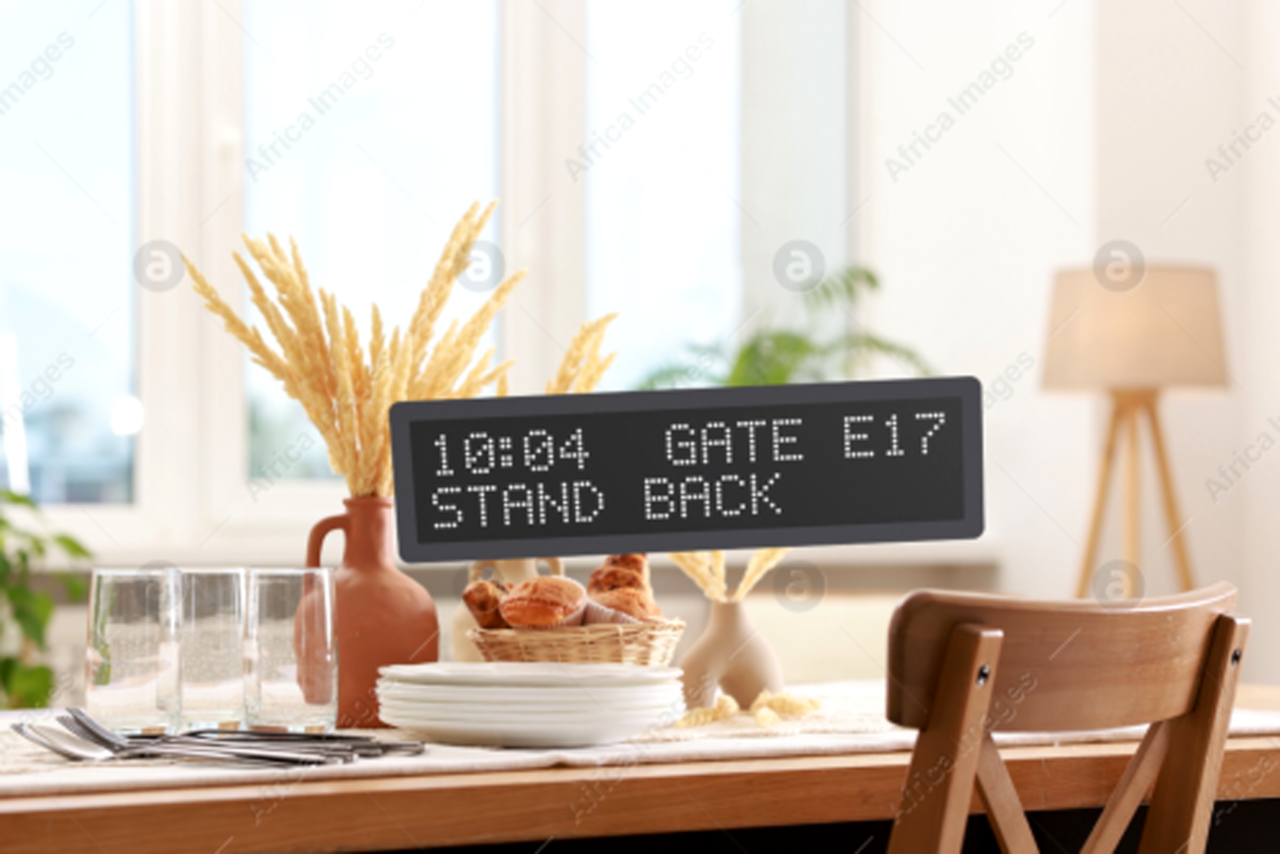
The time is {"hour": 10, "minute": 4}
